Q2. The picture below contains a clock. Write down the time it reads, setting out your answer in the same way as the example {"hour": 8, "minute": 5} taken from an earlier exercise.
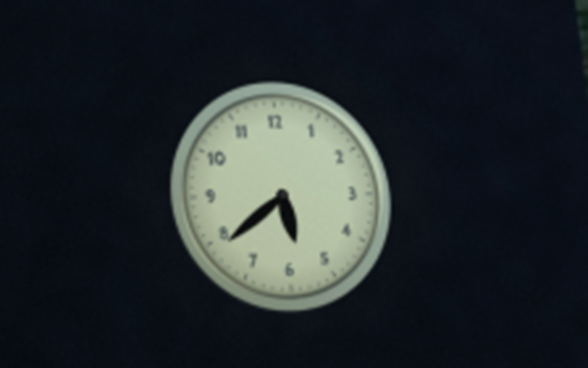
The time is {"hour": 5, "minute": 39}
